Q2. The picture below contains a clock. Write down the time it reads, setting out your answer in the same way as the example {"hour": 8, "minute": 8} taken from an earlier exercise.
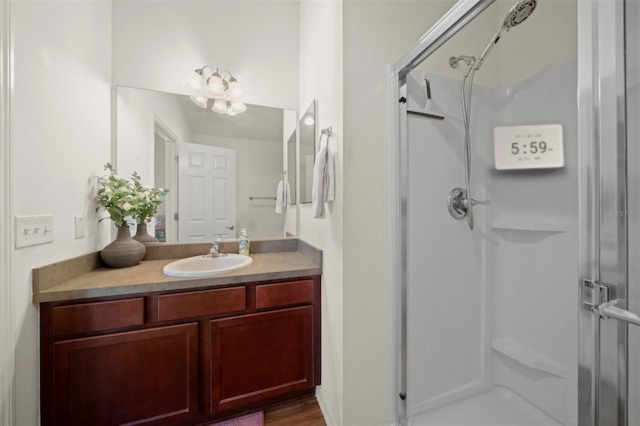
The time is {"hour": 5, "minute": 59}
